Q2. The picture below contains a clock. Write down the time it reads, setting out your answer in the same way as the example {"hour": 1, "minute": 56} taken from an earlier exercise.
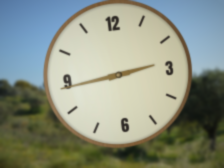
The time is {"hour": 2, "minute": 44}
